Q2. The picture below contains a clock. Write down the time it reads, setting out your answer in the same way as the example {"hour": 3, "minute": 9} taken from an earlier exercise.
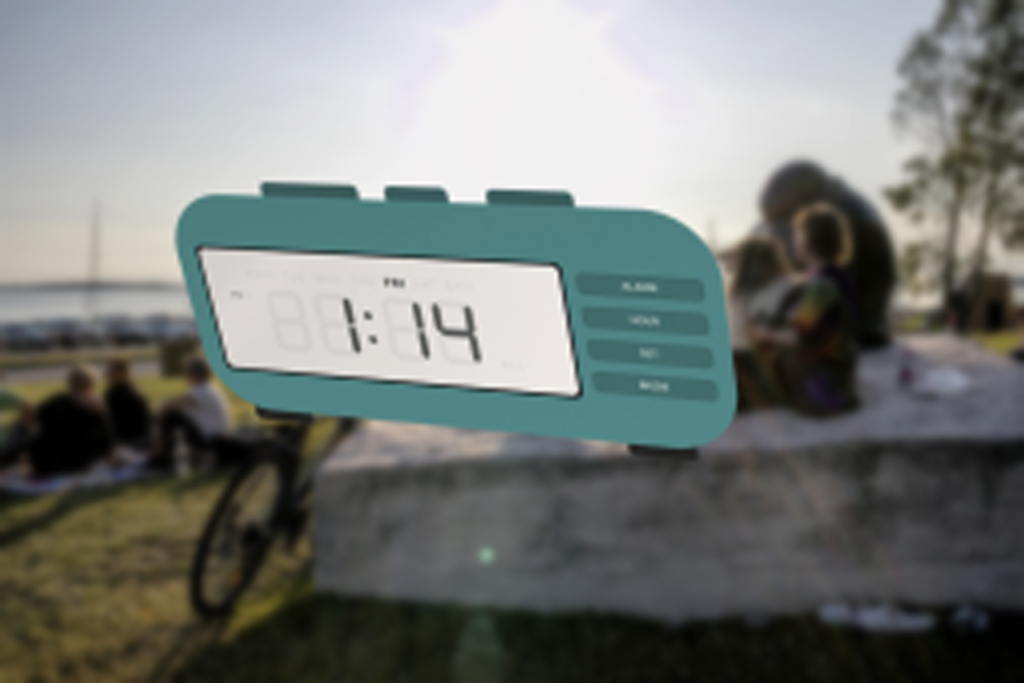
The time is {"hour": 1, "minute": 14}
